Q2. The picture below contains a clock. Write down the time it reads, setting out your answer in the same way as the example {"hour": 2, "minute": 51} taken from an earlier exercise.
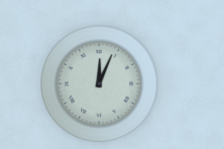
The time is {"hour": 12, "minute": 4}
